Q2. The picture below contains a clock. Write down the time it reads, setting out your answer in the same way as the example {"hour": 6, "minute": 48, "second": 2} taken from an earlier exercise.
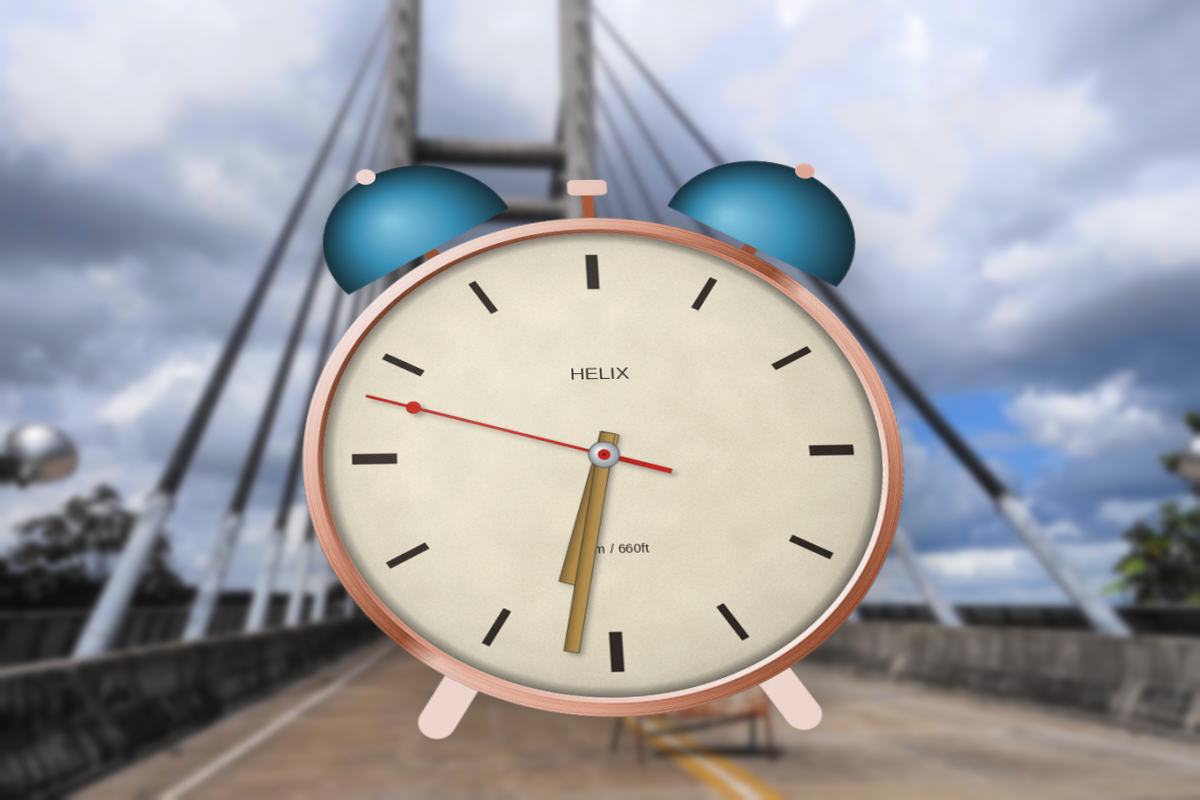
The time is {"hour": 6, "minute": 31, "second": 48}
